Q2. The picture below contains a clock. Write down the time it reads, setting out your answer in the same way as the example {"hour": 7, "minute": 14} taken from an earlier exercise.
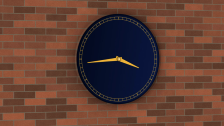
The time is {"hour": 3, "minute": 44}
